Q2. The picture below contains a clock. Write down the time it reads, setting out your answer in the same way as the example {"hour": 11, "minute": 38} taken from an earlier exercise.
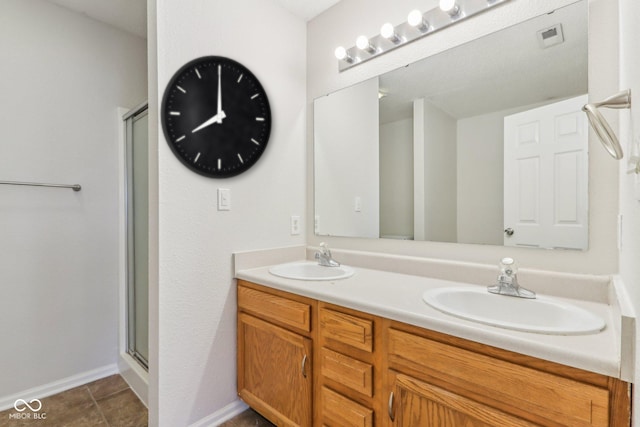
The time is {"hour": 8, "minute": 0}
